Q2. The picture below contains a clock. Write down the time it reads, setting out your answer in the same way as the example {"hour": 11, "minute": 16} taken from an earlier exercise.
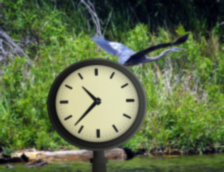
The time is {"hour": 10, "minute": 37}
